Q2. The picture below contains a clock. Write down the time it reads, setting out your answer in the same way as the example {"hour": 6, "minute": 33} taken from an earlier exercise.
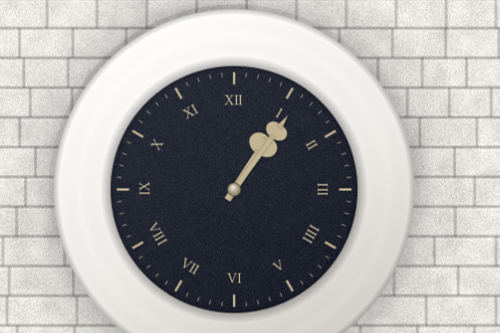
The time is {"hour": 1, "minute": 6}
